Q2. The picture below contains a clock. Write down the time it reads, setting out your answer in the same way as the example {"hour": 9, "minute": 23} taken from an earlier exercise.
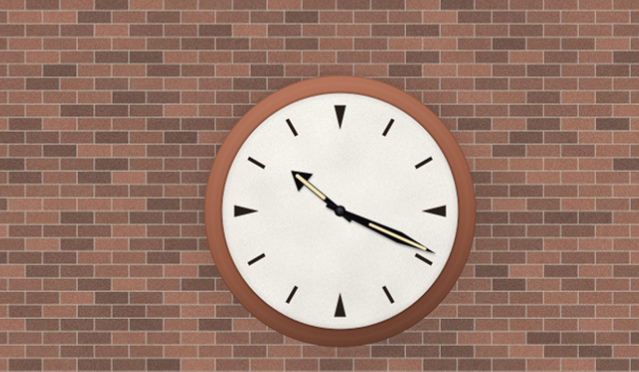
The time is {"hour": 10, "minute": 19}
